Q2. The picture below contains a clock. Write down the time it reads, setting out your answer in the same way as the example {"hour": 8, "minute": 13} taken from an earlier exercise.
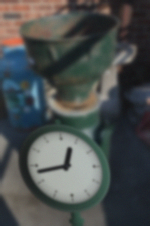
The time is {"hour": 12, "minute": 43}
